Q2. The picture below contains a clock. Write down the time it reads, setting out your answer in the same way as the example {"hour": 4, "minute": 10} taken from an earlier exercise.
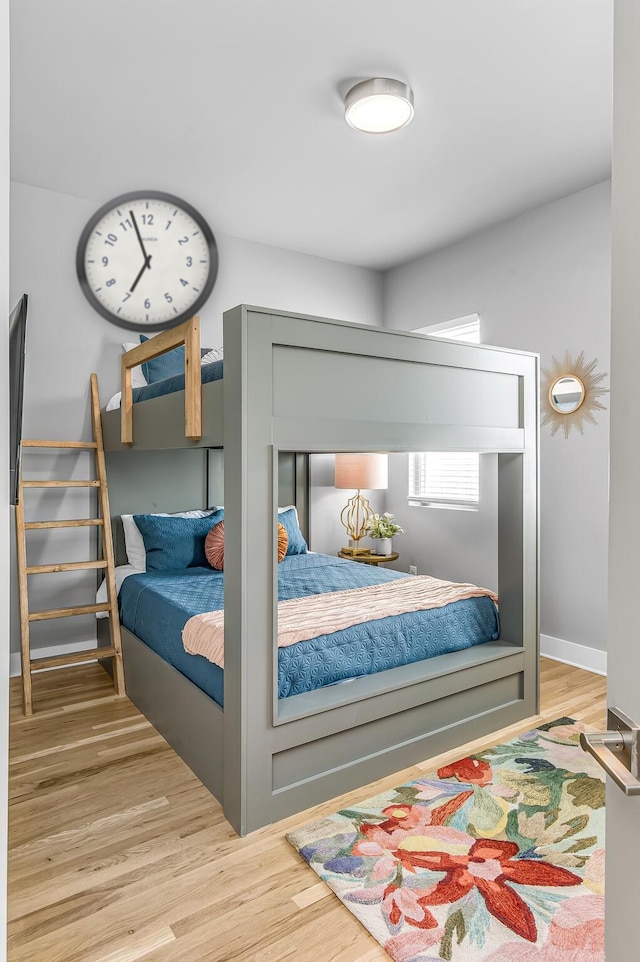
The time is {"hour": 6, "minute": 57}
